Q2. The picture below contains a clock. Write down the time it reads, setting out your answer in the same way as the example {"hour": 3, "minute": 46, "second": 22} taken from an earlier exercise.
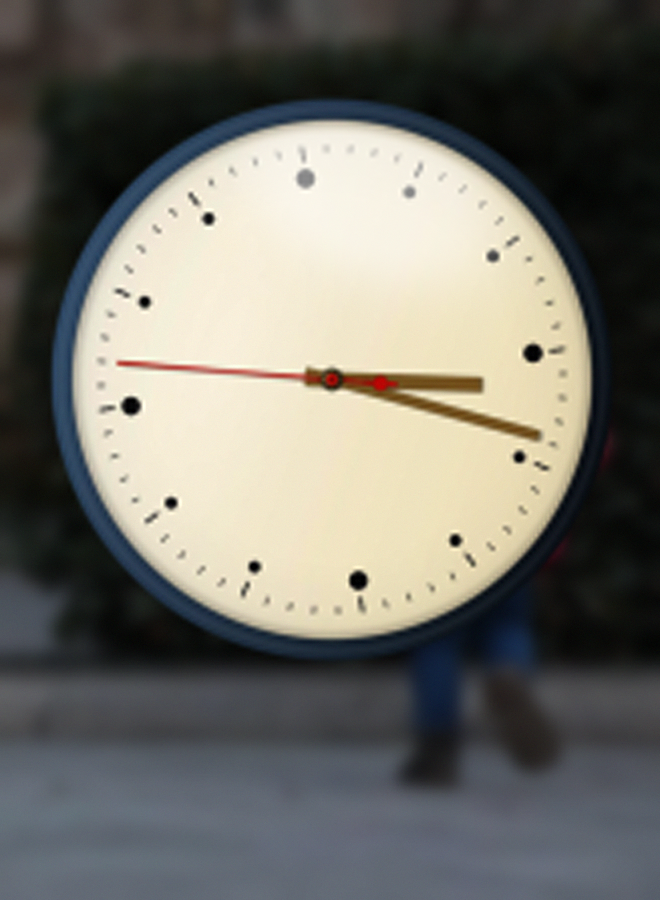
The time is {"hour": 3, "minute": 18, "second": 47}
